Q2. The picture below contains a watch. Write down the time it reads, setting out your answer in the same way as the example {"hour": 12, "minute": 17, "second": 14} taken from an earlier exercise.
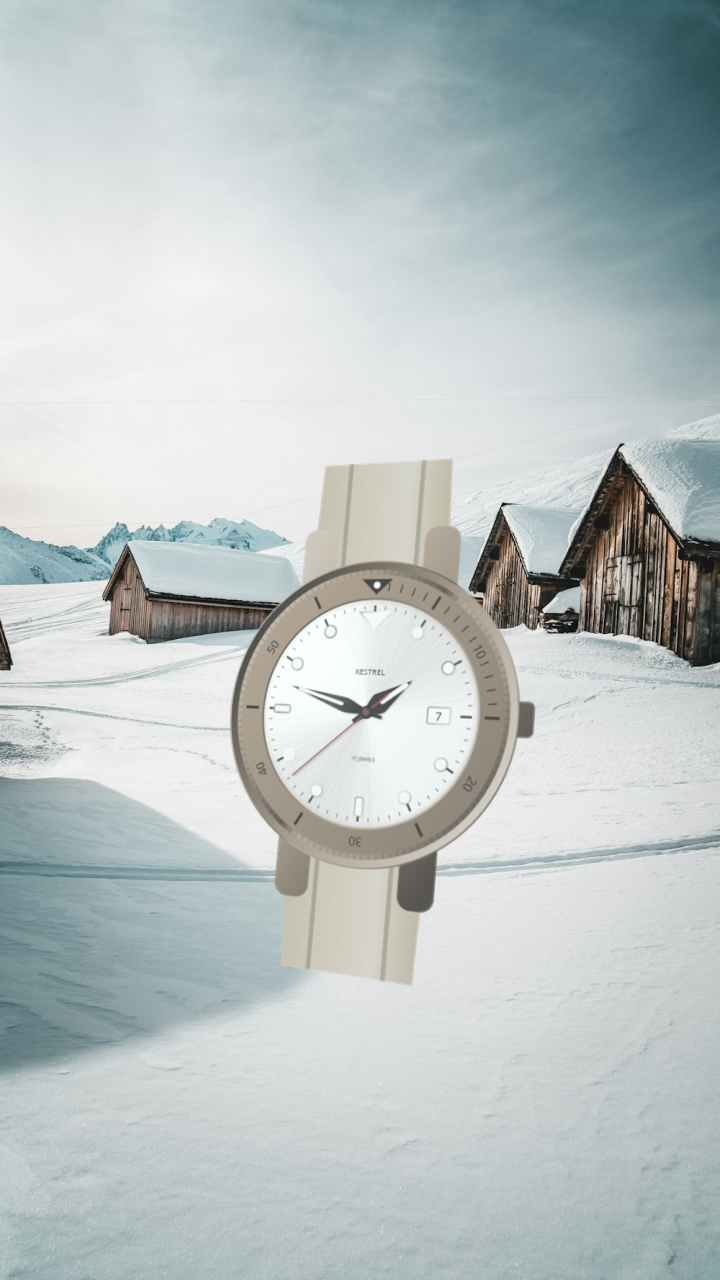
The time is {"hour": 1, "minute": 47, "second": 38}
